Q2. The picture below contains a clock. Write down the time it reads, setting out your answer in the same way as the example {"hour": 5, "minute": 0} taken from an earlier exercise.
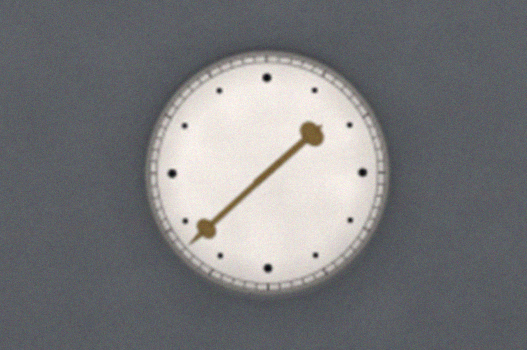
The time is {"hour": 1, "minute": 38}
